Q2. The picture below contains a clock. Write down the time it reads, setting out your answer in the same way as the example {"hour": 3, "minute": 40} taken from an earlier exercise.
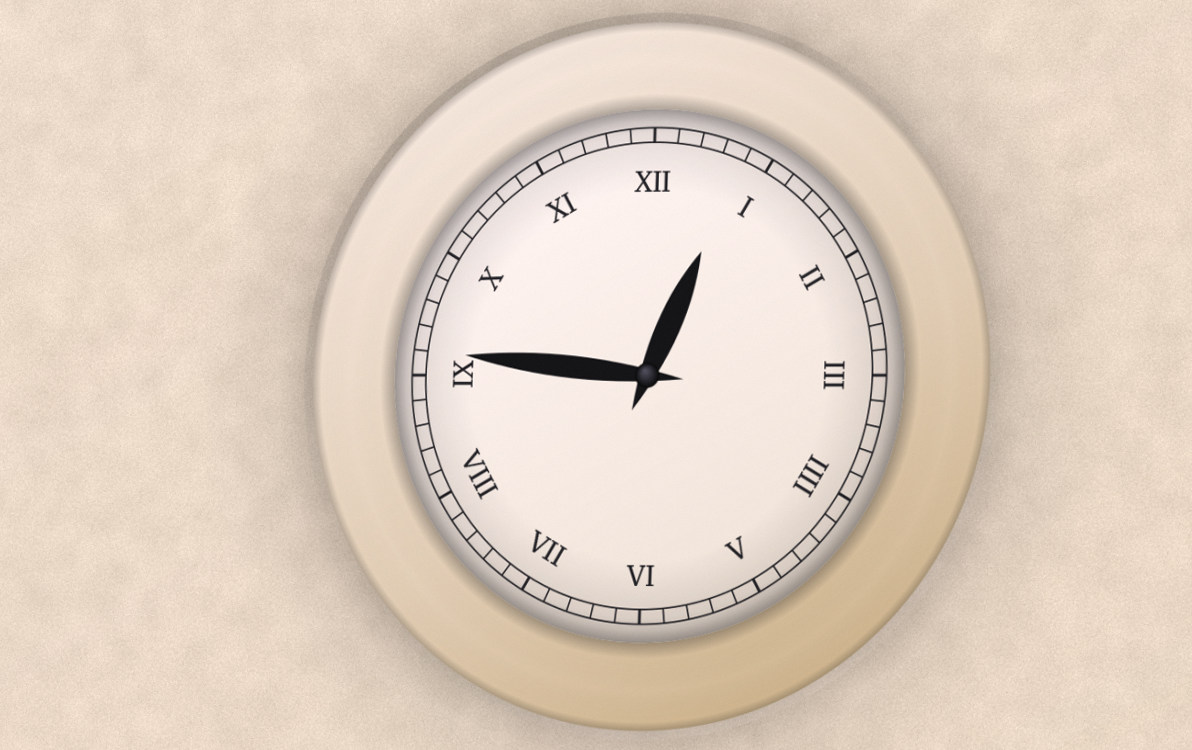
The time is {"hour": 12, "minute": 46}
